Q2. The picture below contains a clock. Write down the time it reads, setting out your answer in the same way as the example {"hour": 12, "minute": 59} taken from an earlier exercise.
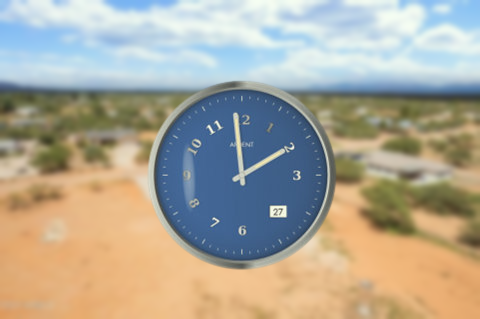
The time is {"hour": 1, "minute": 59}
